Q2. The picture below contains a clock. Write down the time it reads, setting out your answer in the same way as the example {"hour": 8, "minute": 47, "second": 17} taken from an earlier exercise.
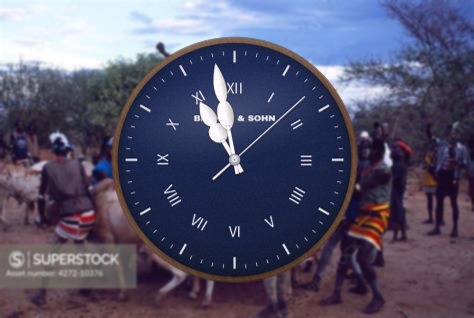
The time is {"hour": 10, "minute": 58, "second": 8}
